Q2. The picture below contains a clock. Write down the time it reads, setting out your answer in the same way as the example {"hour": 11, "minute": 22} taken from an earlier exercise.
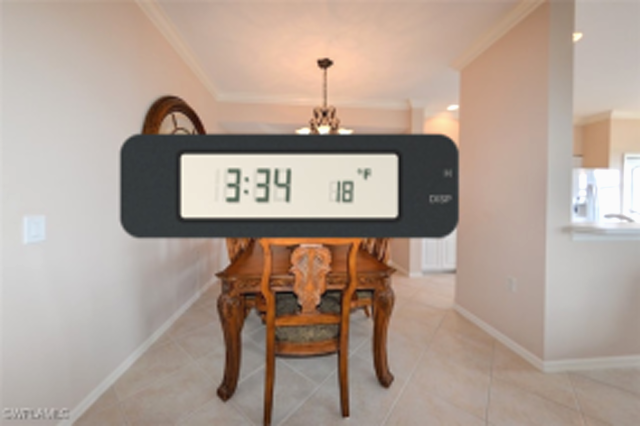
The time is {"hour": 3, "minute": 34}
